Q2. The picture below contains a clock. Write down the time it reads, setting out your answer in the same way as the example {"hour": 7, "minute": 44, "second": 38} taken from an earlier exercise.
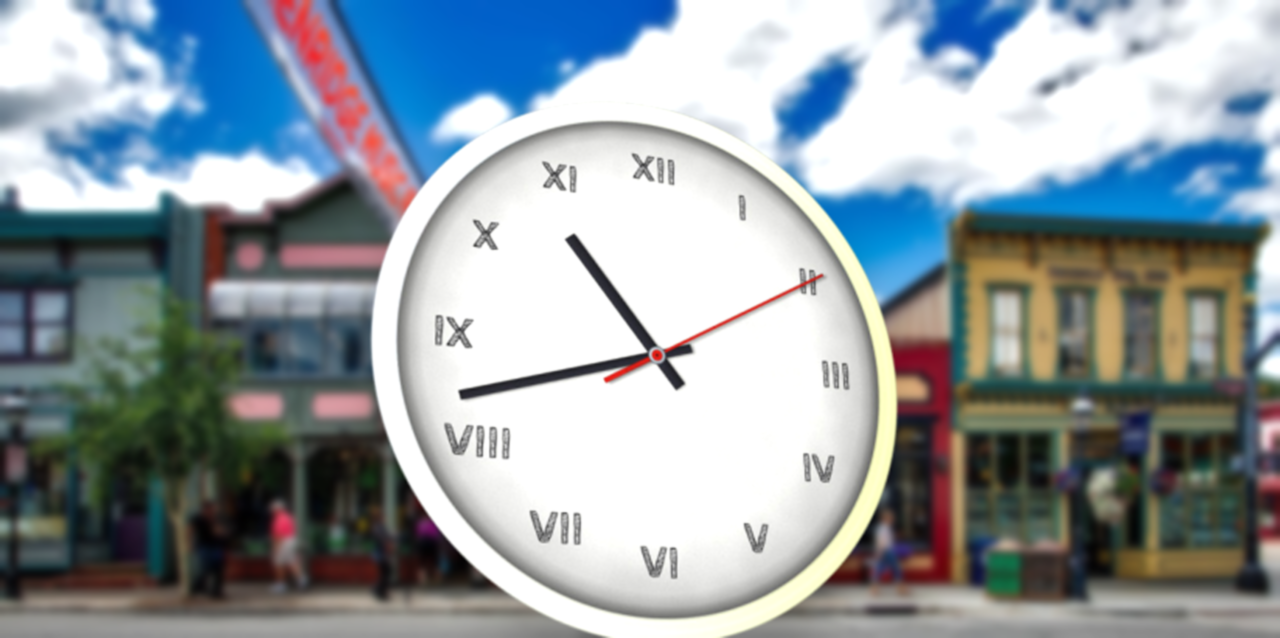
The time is {"hour": 10, "minute": 42, "second": 10}
